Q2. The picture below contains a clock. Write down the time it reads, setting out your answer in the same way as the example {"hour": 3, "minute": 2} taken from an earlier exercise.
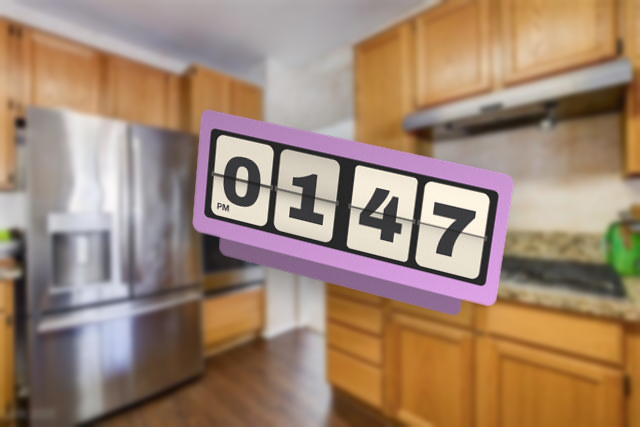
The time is {"hour": 1, "minute": 47}
